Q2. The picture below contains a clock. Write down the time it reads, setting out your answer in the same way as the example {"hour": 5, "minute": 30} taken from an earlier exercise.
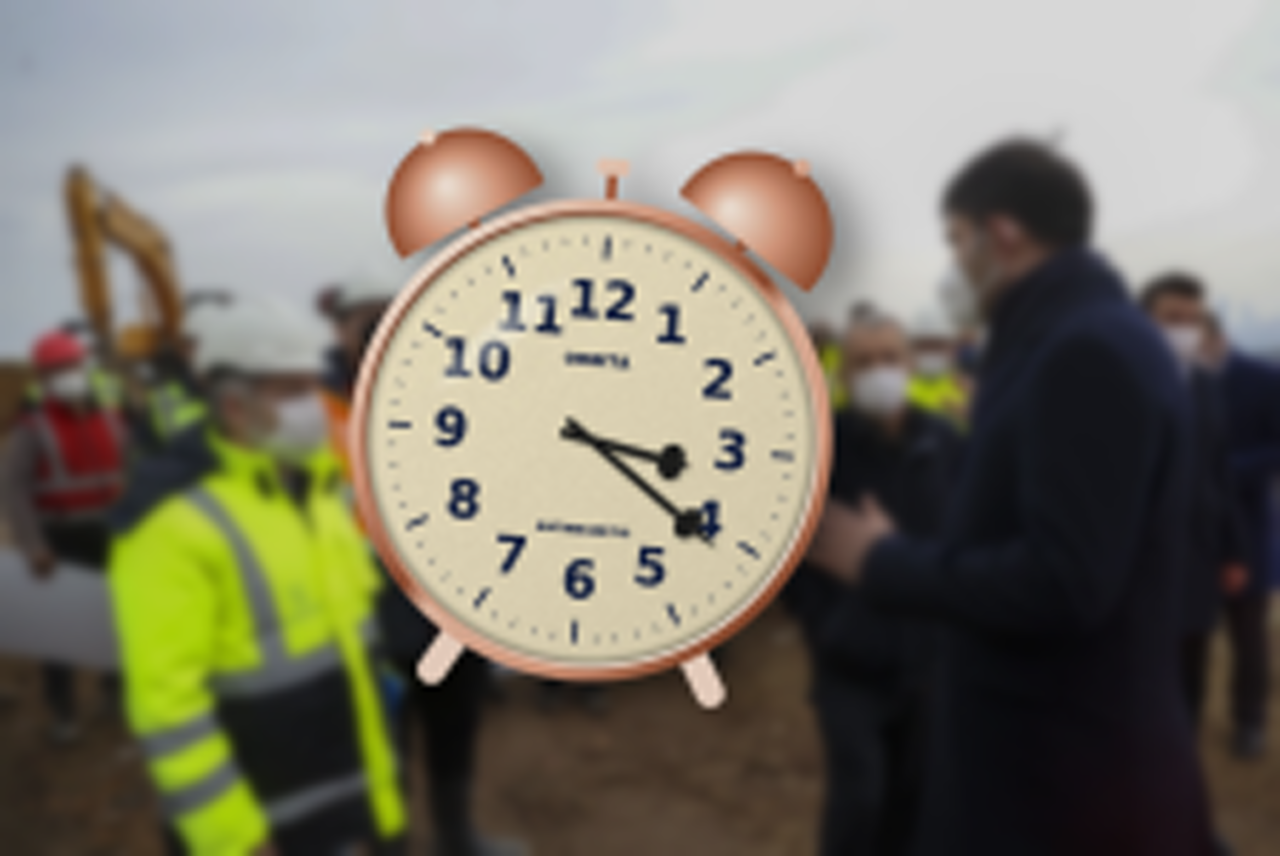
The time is {"hour": 3, "minute": 21}
